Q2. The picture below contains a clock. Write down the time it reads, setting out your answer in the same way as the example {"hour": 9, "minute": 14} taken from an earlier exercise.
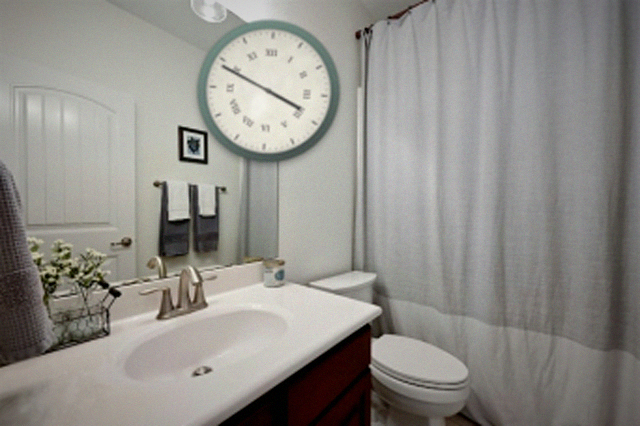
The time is {"hour": 3, "minute": 49}
